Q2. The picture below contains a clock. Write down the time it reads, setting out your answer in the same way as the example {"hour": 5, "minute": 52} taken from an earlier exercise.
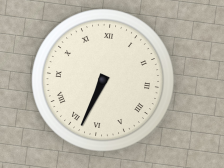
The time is {"hour": 6, "minute": 33}
